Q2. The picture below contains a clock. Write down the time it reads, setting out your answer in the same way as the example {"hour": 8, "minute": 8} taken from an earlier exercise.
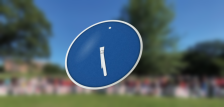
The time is {"hour": 5, "minute": 26}
